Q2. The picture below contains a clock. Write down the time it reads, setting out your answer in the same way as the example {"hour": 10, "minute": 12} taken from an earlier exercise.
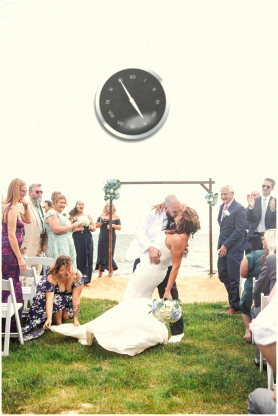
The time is {"hour": 4, "minute": 55}
